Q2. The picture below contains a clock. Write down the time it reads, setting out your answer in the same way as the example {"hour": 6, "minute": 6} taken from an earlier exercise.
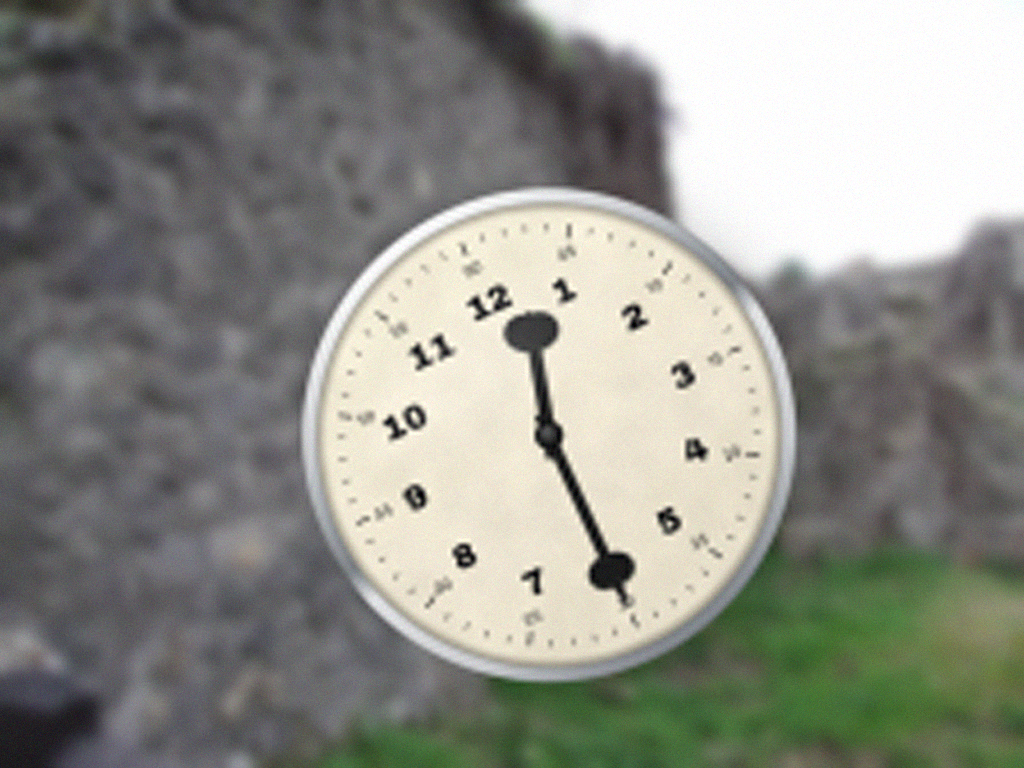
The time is {"hour": 12, "minute": 30}
